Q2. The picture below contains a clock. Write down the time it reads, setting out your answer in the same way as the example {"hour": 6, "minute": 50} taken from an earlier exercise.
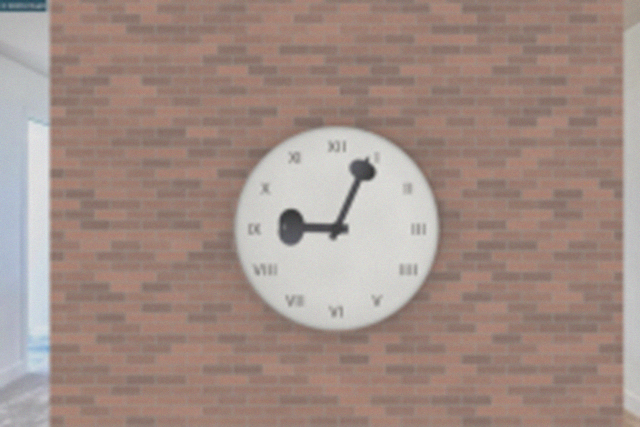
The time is {"hour": 9, "minute": 4}
